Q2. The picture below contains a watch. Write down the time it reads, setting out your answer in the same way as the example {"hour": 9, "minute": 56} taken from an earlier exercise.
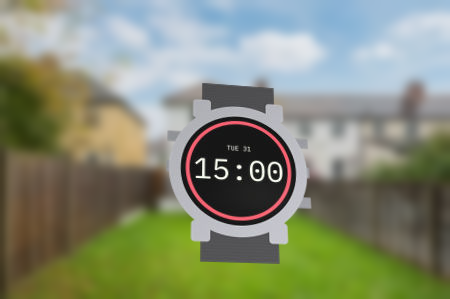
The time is {"hour": 15, "minute": 0}
